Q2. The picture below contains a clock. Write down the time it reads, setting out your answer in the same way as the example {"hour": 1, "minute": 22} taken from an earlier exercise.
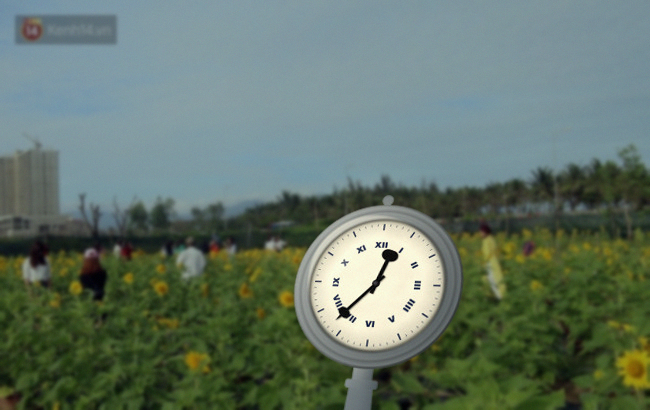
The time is {"hour": 12, "minute": 37}
